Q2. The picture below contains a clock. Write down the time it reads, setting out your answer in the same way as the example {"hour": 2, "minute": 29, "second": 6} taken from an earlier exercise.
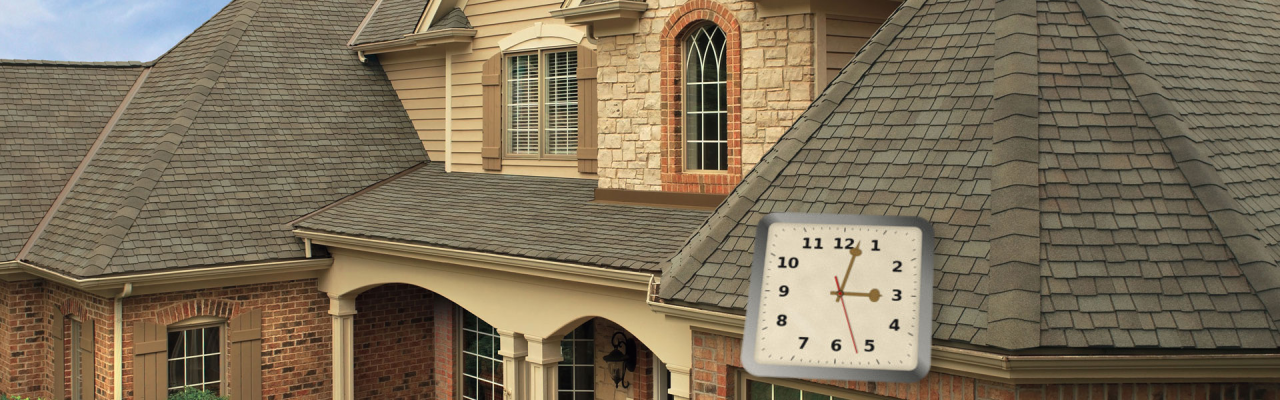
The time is {"hour": 3, "minute": 2, "second": 27}
